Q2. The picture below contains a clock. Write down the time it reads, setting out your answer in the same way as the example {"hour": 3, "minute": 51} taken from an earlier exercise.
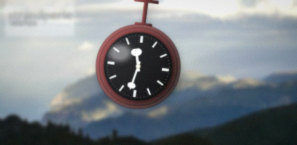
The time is {"hour": 11, "minute": 32}
